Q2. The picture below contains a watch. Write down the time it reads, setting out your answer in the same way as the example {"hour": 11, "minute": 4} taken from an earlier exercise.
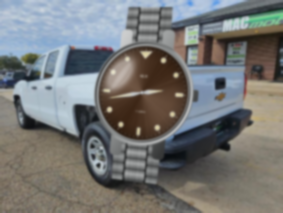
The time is {"hour": 2, "minute": 43}
